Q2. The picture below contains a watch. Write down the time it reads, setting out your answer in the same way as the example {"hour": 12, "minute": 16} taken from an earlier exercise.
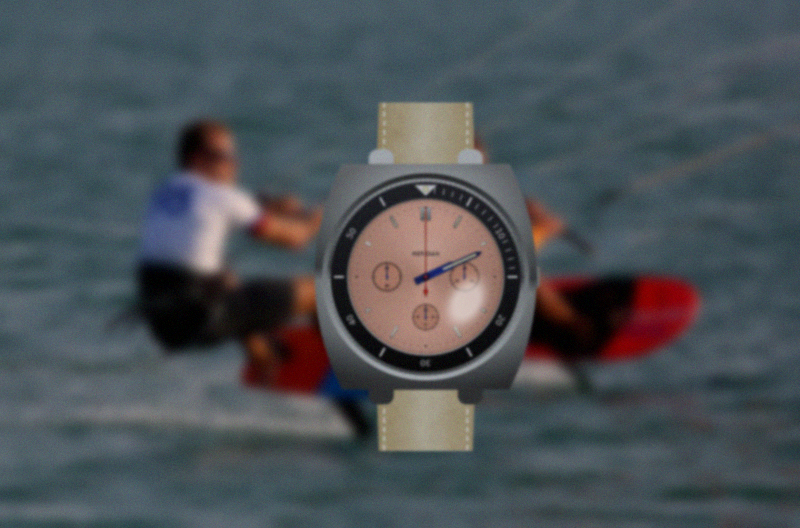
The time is {"hour": 2, "minute": 11}
